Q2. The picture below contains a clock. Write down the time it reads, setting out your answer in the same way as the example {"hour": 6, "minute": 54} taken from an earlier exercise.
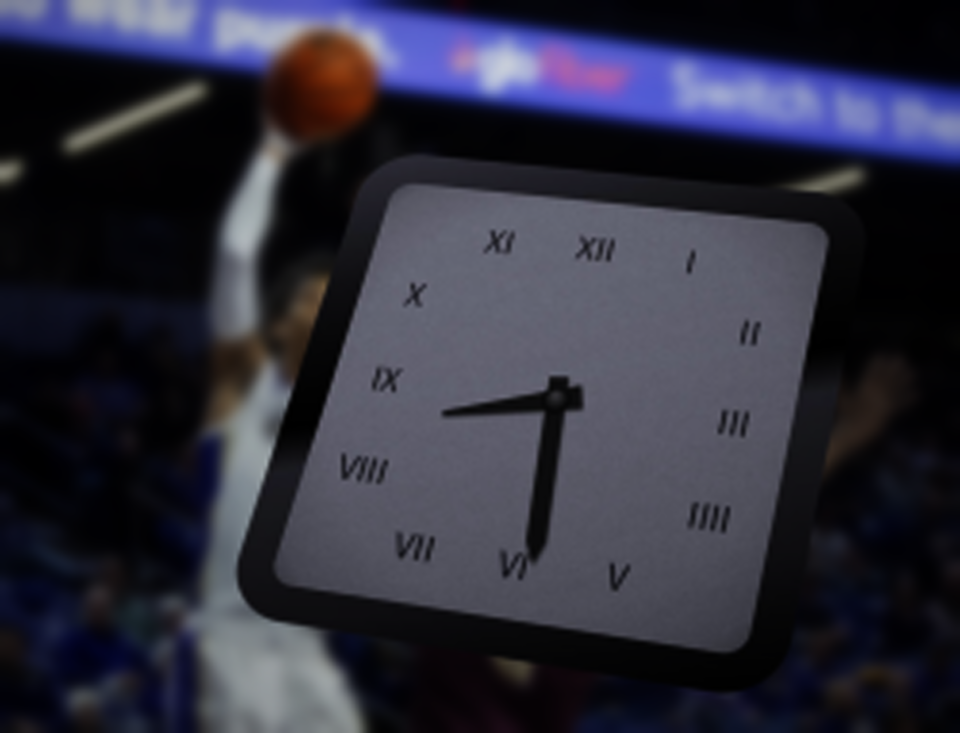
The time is {"hour": 8, "minute": 29}
